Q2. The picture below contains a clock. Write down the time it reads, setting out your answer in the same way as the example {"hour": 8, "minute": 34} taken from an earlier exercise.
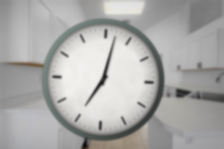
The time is {"hour": 7, "minute": 2}
